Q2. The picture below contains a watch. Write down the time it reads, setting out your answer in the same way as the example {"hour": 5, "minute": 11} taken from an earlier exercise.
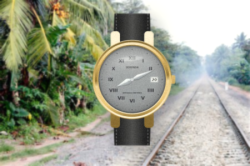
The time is {"hour": 8, "minute": 11}
